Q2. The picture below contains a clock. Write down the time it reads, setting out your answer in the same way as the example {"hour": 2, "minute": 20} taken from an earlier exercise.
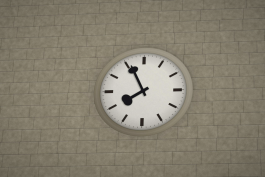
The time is {"hour": 7, "minute": 56}
